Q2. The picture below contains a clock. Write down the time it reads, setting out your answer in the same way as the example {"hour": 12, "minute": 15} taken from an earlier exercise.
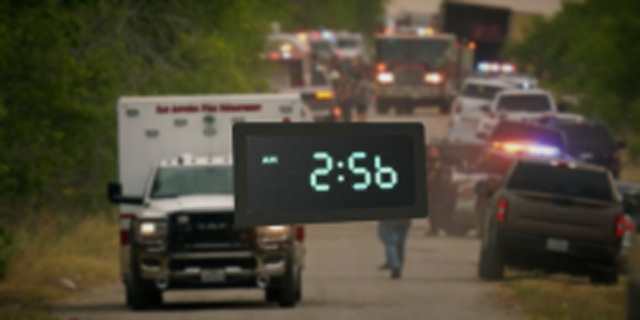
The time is {"hour": 2, "minute": 56}
